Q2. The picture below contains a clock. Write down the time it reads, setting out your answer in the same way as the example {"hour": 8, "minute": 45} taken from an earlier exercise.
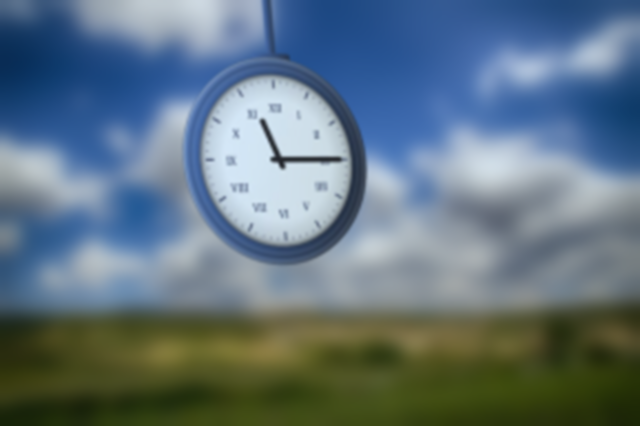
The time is {"hour": 11, "minute": 15}
